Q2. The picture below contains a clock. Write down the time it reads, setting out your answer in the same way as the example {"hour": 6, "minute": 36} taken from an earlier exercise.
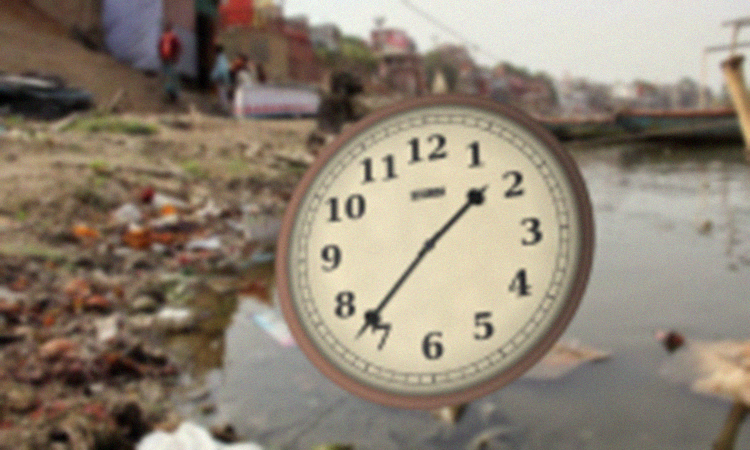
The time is {"hour": 1, "minute": 37}
